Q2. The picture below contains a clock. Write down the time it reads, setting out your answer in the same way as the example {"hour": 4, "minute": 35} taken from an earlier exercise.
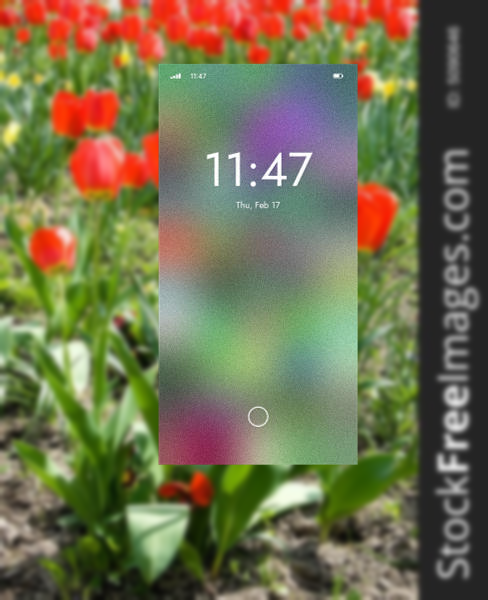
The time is {"hour": 11, "minute": 47}
